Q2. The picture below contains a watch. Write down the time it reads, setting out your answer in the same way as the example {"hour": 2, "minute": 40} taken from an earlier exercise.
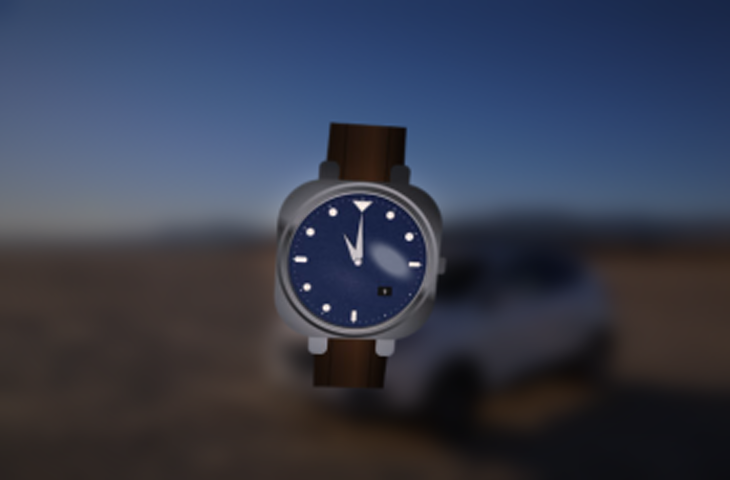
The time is {"hour": 11, "minute": 0}
